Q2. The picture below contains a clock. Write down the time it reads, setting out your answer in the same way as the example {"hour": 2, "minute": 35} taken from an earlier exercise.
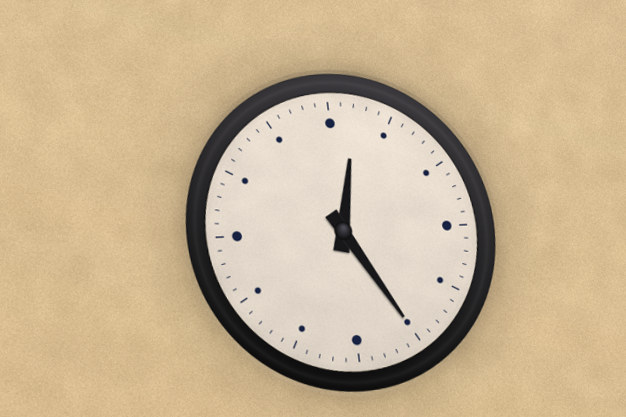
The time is {"hour": 12, "minute": 25}
